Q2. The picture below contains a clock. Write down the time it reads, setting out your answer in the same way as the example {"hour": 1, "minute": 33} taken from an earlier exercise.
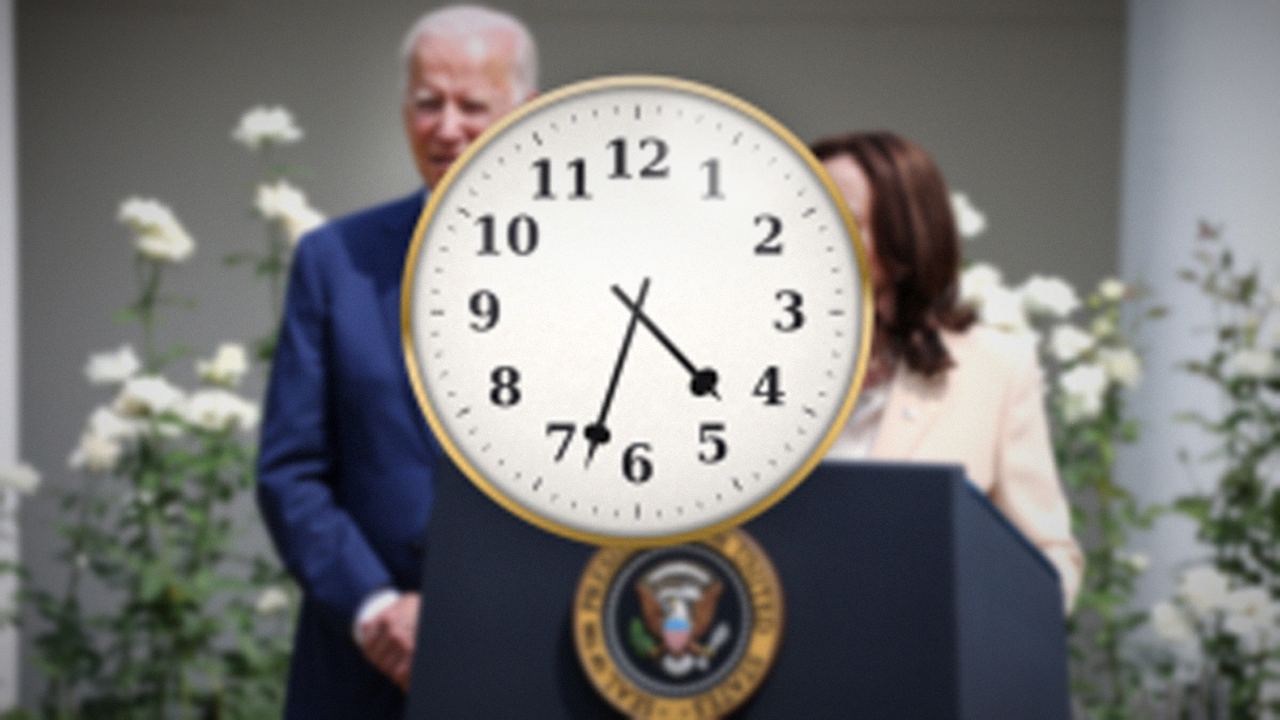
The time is {"hour": 4, "minute": 33}
